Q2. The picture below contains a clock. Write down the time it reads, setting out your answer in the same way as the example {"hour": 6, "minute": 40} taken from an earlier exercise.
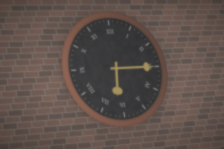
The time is {"hour": 6, "minute": 15}
